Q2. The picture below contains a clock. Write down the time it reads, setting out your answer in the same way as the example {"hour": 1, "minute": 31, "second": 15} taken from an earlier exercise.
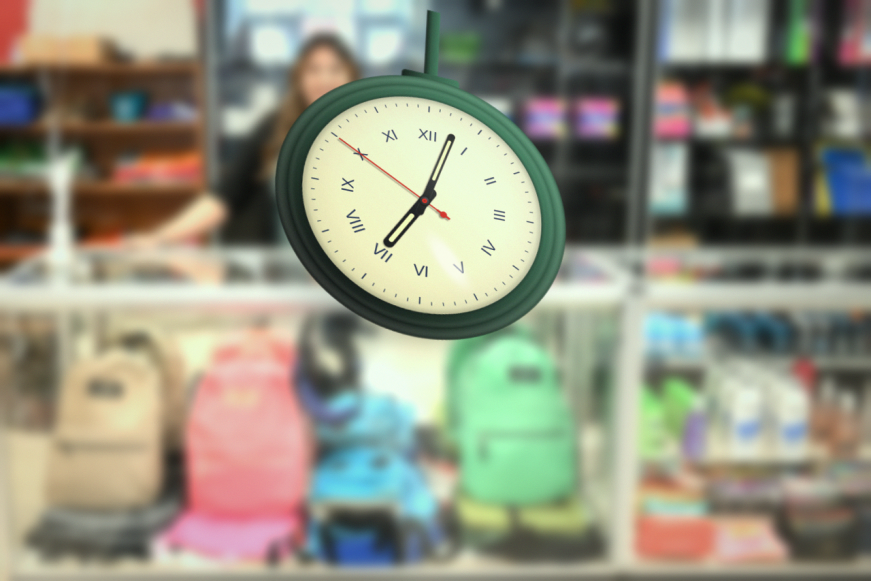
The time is {"hour": 7, "minute": 2, "second": 50}
